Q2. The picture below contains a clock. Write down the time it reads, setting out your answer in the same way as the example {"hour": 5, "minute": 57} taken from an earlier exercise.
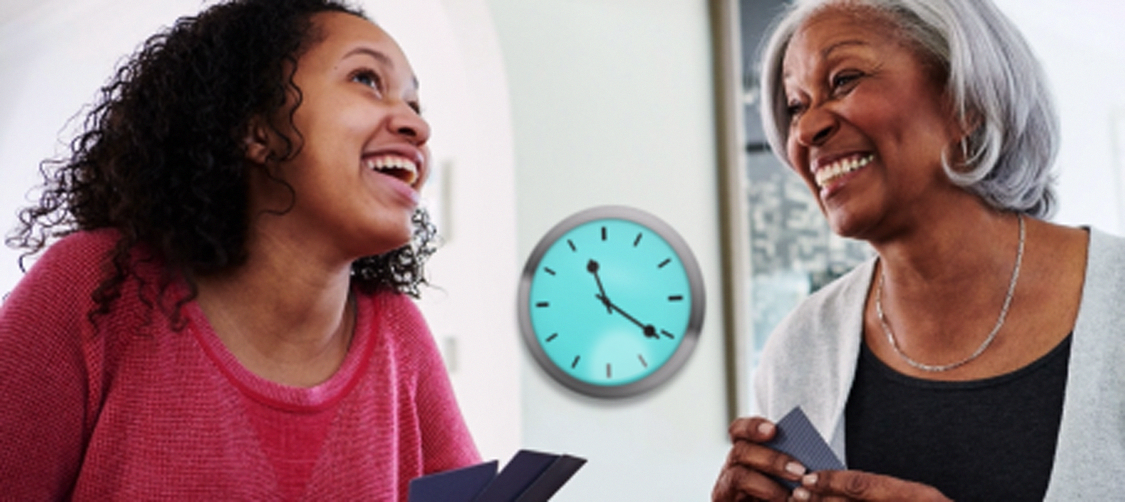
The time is {"hour": 11, "minute": 21}
